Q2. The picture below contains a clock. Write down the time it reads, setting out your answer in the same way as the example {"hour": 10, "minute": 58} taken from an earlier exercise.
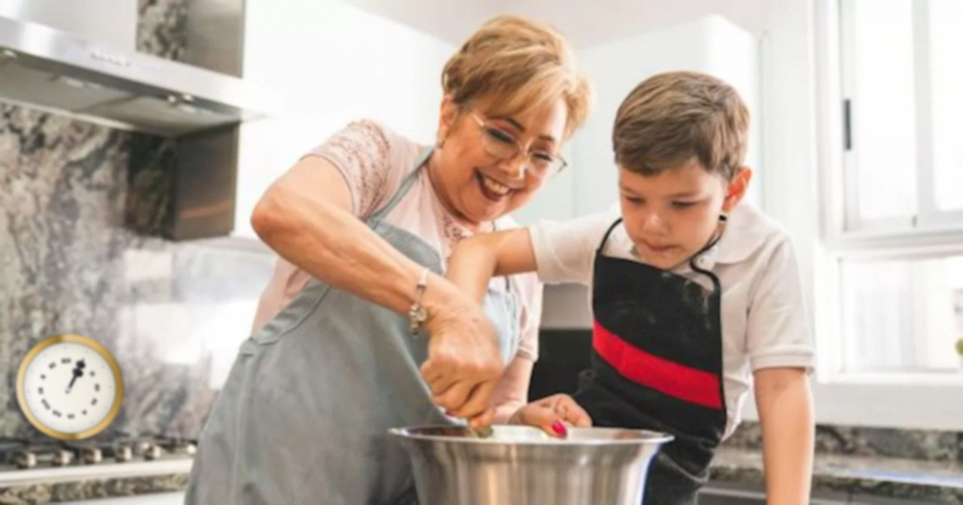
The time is {"hour": 1, "minute": 5}
